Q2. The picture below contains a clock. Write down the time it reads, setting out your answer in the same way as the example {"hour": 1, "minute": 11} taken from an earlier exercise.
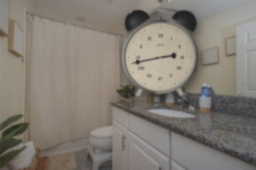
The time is {"hour": 2, "minute": 43}
